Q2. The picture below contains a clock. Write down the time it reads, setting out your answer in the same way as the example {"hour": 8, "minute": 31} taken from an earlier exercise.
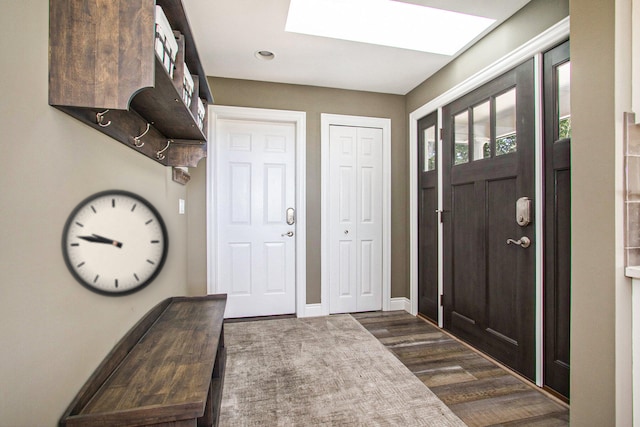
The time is {"hour": 9, "minute": 47}
